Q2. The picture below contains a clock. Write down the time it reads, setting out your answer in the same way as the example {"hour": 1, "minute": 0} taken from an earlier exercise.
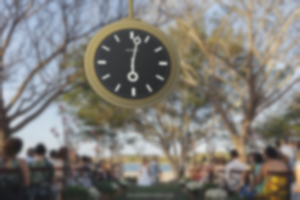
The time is {"hour": 6, "minute": 2}
